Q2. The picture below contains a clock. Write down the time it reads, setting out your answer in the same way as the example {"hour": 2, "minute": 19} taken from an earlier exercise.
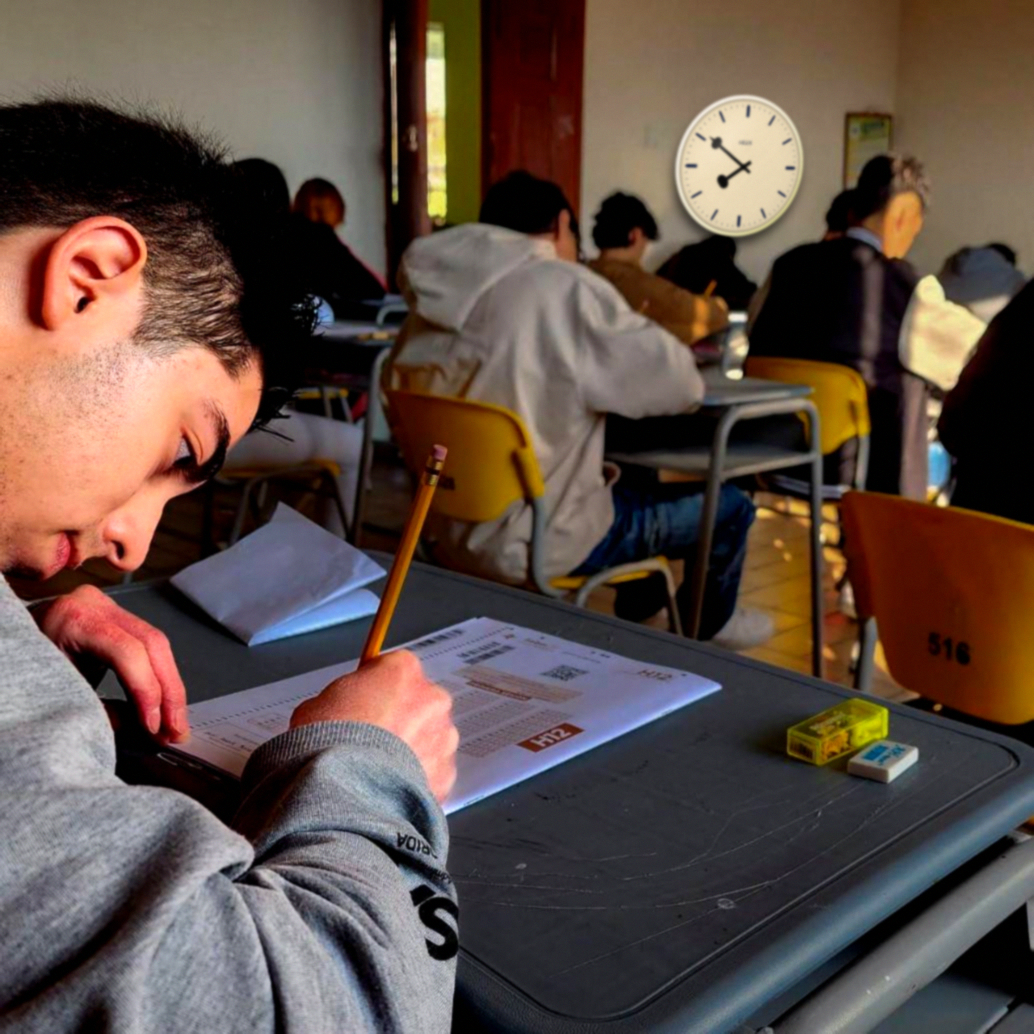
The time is {"hour": 7, "minute": 51}
